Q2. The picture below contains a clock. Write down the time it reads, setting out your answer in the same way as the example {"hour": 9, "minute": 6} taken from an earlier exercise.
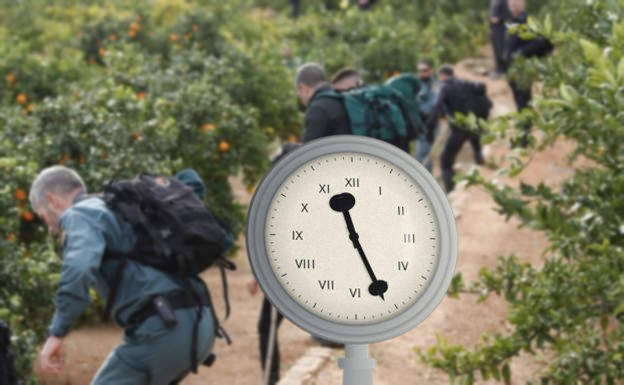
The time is {"hour": 11, "minute": 26}
